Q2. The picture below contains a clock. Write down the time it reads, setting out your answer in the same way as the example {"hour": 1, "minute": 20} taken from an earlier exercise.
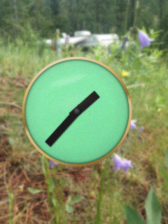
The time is {"hour": 1, "minute": 37}
